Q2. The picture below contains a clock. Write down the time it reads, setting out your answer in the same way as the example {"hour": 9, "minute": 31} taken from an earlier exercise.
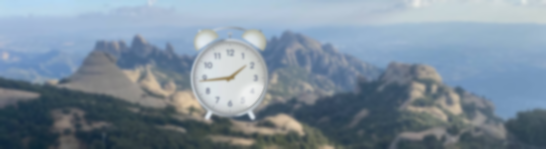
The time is {"hour": 1, "minute": 44}
